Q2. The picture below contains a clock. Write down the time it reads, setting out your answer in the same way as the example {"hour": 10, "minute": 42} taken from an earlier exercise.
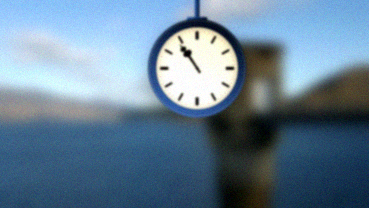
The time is {"hour": 10, "minute": 54}
